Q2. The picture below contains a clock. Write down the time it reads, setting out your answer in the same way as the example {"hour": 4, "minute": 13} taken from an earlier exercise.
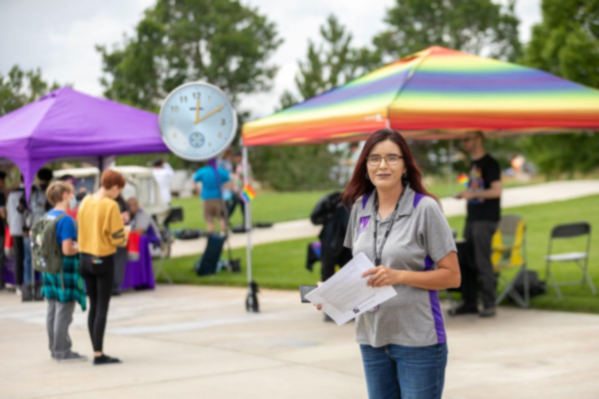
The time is {"hour": 12, "minute": 10}
